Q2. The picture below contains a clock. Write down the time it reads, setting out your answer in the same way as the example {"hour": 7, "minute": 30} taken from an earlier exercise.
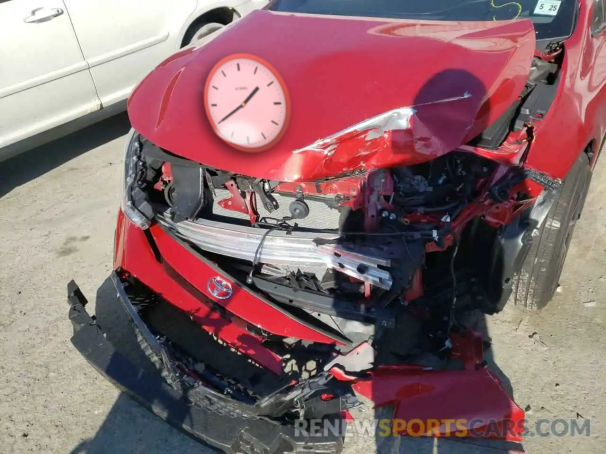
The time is {"hour": 1, "minute": 40}
